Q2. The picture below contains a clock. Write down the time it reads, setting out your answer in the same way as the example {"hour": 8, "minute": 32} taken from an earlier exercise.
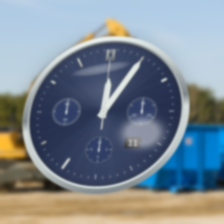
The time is {"hour": 12, "minute": 5}
